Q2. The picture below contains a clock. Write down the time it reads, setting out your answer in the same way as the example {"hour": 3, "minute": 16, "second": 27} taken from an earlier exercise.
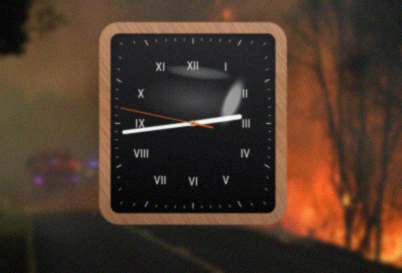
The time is {"hour": 2, "minute": 43, "second": 47}
